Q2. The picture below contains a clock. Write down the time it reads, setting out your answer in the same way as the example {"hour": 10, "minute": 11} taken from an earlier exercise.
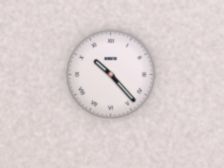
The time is {"hour": 10, "minute": 23}
